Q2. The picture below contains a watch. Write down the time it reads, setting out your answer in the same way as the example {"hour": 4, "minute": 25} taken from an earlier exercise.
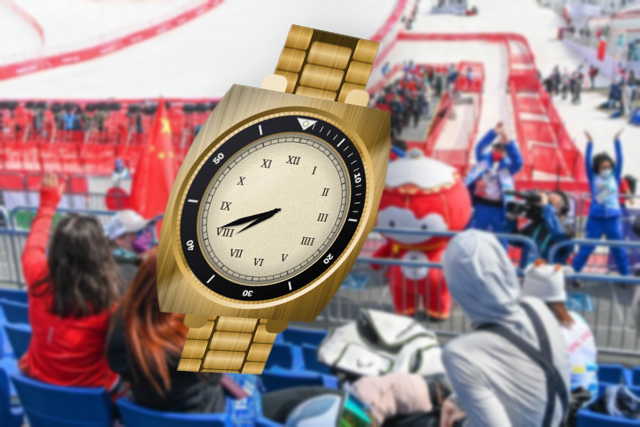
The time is {"hour": 7, "minute": 41}
